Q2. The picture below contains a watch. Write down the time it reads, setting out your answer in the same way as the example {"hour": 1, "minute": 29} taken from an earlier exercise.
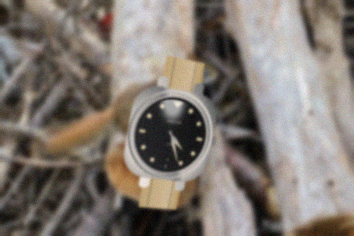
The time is {"hour": 4, "minute": 26}
